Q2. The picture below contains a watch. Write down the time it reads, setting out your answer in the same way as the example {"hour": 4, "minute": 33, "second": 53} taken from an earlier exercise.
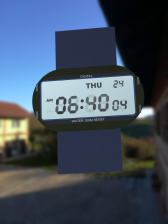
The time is {"hour": 6, "minute": 40, "second": 4}
